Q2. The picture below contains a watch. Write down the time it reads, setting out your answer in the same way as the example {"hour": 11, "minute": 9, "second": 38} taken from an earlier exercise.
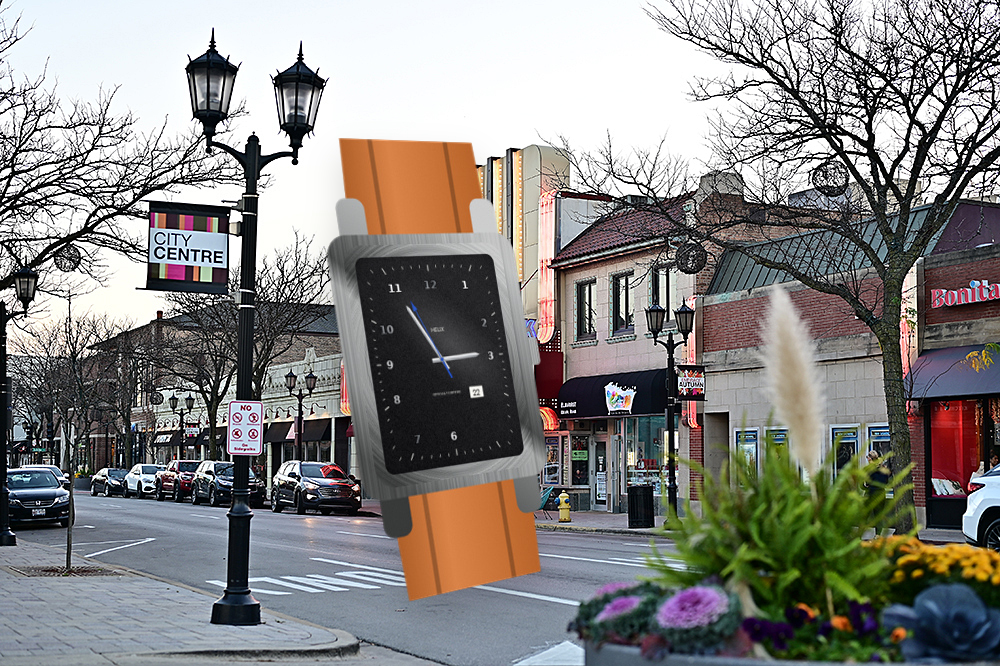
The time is {"hour": 2, "minute": 54, "second": 56}
